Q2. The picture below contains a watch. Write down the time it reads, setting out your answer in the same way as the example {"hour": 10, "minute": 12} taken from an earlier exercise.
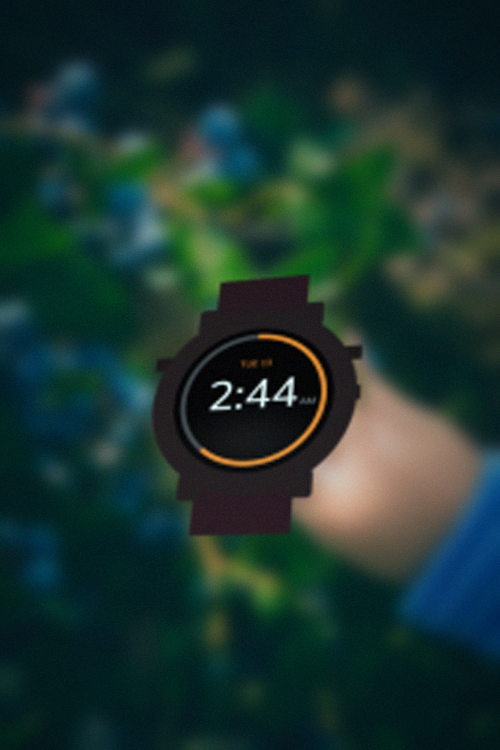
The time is {"hour": 2, "minute": 44}
